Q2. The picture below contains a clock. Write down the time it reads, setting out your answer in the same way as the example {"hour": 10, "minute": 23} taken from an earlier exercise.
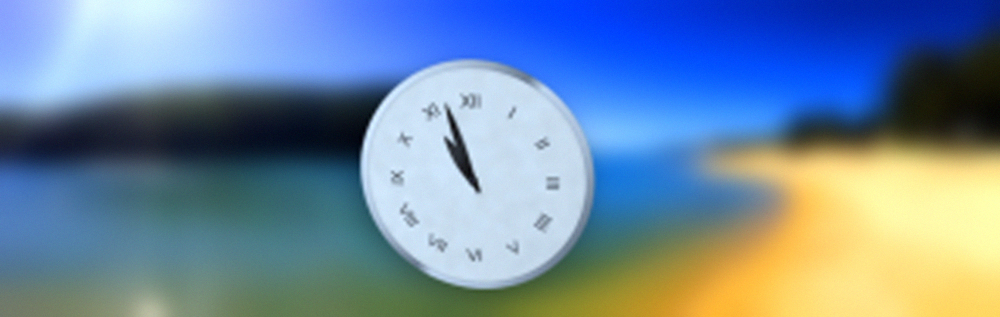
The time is {"hour": 10, "minute": 57}
